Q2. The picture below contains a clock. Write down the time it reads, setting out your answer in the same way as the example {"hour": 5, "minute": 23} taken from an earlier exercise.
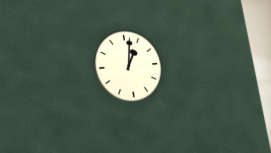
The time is {"hour": 1, "minute": 2}
